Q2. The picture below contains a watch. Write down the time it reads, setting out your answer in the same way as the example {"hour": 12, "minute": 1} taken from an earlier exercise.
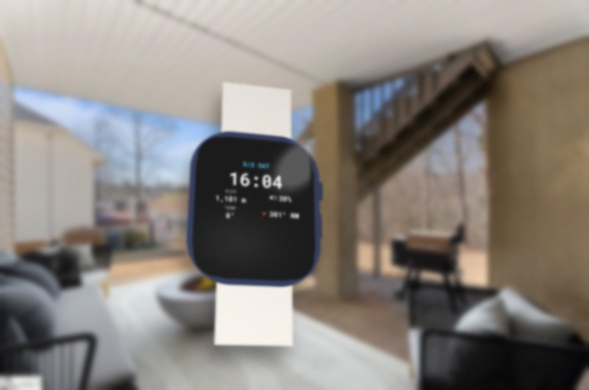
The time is {"hour": 16, "minute": 4}
